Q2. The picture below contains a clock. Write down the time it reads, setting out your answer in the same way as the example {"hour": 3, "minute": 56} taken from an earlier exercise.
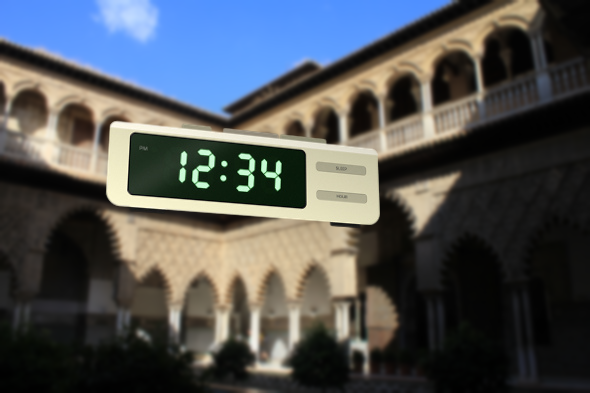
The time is {"hour": 12, "minute": 34}
